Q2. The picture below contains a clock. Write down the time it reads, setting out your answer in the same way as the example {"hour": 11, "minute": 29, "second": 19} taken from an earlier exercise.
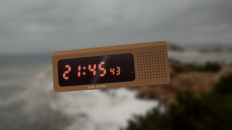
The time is {"hour": 21, "minute": 45, "second": 43}
